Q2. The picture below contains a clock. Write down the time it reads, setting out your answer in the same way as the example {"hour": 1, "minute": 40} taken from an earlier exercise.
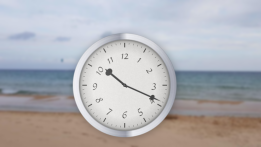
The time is {"hour": 10, "minute": 19}
